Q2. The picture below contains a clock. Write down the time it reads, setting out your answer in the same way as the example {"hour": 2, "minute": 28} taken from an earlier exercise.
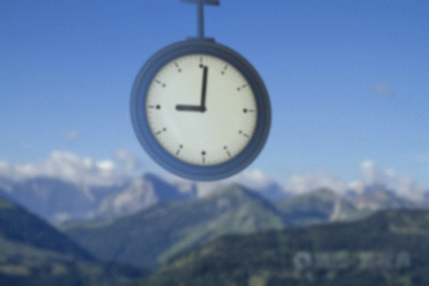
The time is {"hour": 9, "minute": 1}
